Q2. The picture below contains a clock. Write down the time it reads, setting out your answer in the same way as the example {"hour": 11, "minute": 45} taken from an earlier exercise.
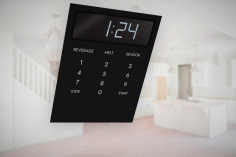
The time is {"hour": 1, "minute": 24}
